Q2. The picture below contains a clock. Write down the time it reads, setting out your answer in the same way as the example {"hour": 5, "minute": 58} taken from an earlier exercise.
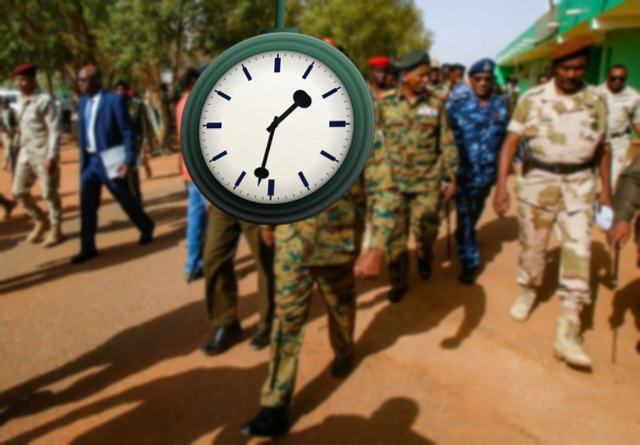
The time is {"hour": 1, "minute": 32}
